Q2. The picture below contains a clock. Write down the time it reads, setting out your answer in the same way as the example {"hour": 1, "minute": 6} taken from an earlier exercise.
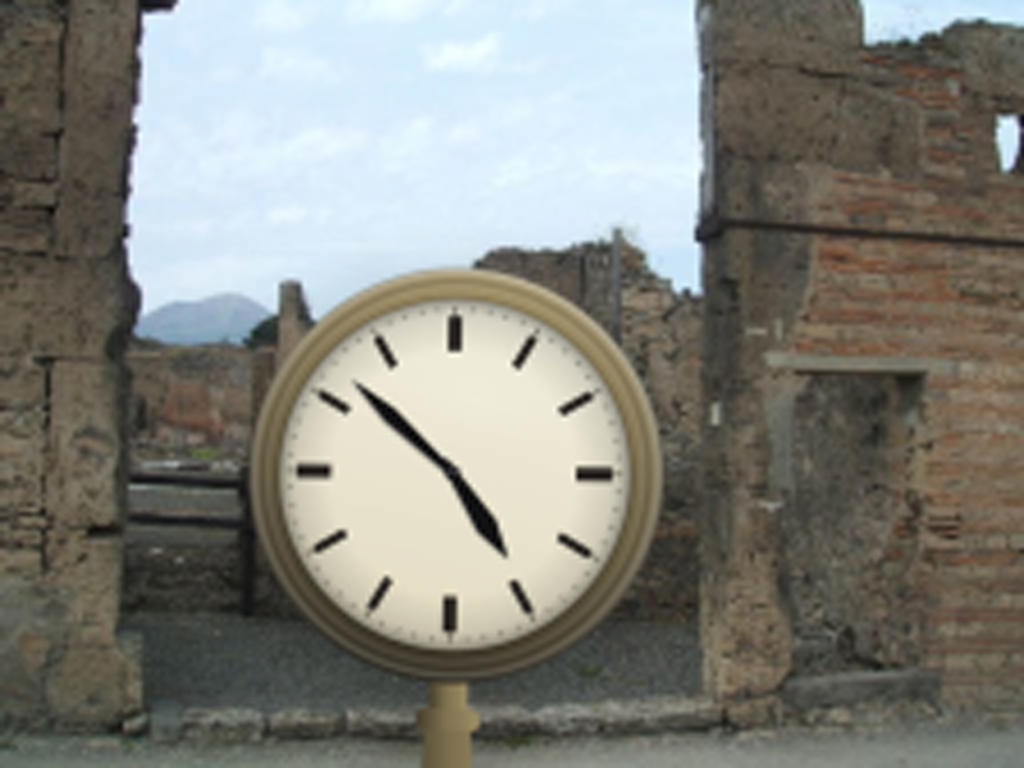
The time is {"hour": 4, "minute": 52}
